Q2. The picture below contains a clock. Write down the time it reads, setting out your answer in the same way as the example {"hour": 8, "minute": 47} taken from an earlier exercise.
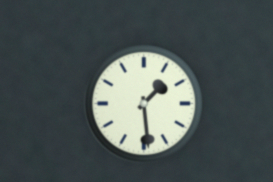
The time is {"hour": 1, "minute": 29}
